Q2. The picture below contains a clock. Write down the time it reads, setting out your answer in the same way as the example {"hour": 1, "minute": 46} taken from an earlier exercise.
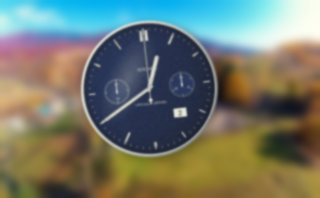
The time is {"hour": 12, "minute": 40}
